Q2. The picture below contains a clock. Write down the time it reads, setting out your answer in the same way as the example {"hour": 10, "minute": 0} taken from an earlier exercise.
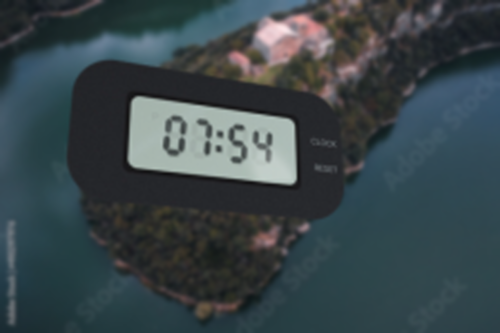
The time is {"hour": 7, "minute": 54}
